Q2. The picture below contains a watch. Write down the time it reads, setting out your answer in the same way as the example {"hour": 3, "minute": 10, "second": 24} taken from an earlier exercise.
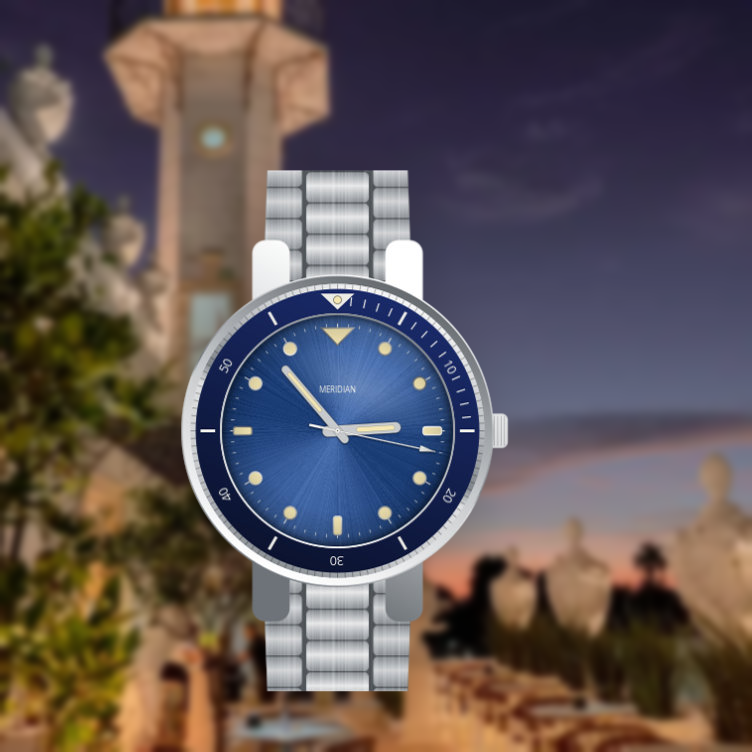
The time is {"hour": 2, "minute": 53, "second": 17}
